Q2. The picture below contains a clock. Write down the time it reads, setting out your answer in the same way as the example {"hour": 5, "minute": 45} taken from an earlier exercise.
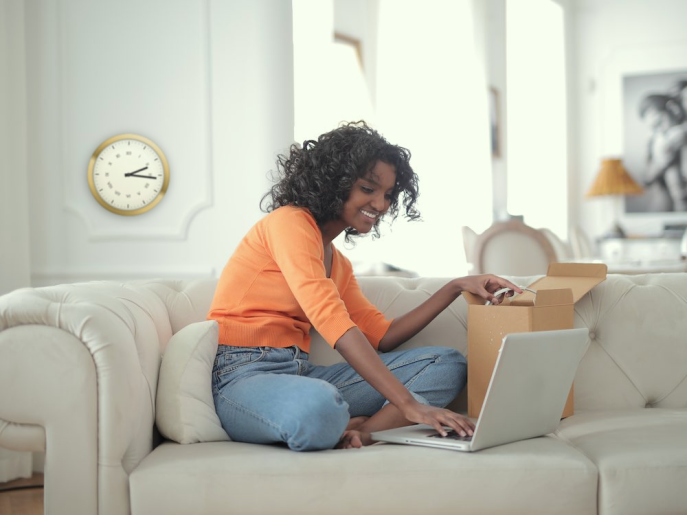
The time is {"hour": 2, "minute": 16}
